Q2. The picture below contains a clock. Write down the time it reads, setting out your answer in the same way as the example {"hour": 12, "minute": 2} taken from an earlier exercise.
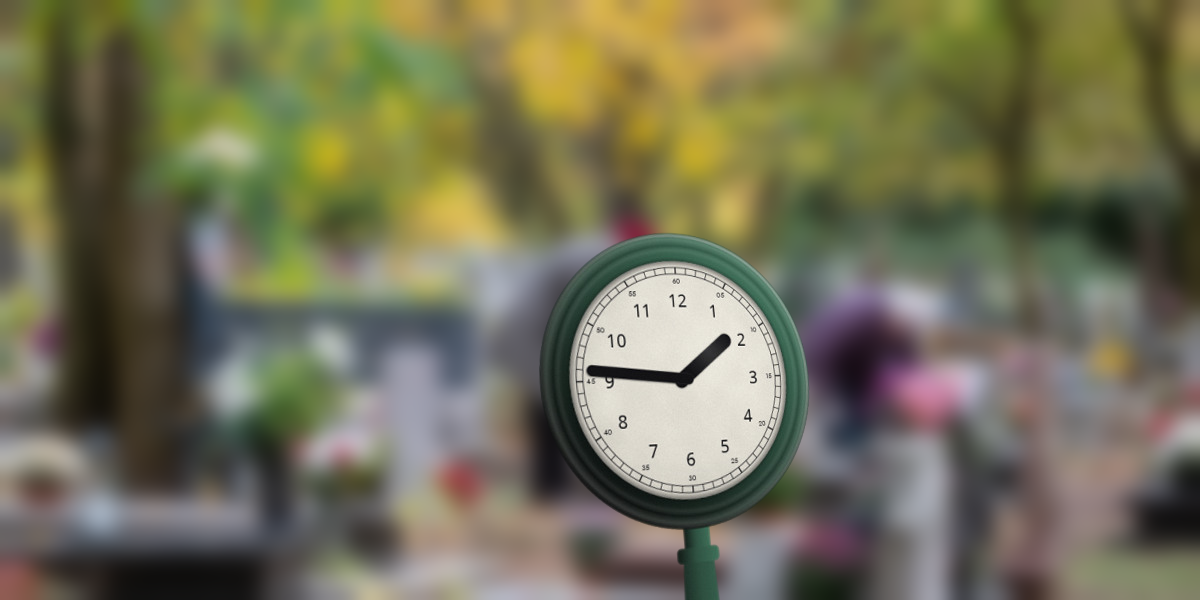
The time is {"hour": 1, "minute": 46}
